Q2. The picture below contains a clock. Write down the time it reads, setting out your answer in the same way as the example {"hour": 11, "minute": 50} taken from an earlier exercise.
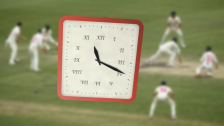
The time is {"hour": 11, "minute": 19}
